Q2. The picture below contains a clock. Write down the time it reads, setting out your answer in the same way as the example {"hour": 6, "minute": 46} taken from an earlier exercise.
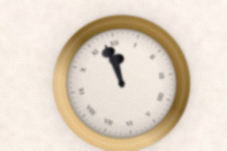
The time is {"hour": 11, "minute": 58}
